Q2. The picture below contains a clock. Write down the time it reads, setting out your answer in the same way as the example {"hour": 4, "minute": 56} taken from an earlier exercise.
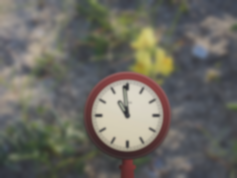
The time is {"hour": 10, "minute": 59}
